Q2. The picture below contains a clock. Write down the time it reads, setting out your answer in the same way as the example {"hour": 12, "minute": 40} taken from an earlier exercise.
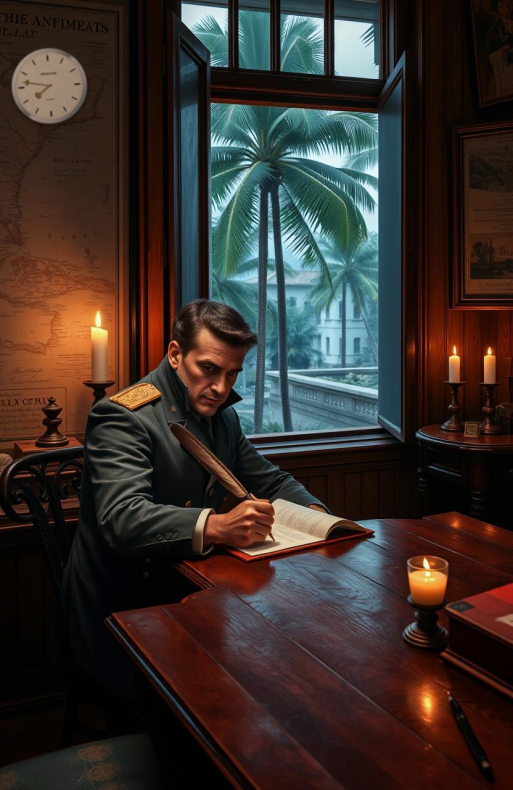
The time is {"hour": 7, "minute": 47}
